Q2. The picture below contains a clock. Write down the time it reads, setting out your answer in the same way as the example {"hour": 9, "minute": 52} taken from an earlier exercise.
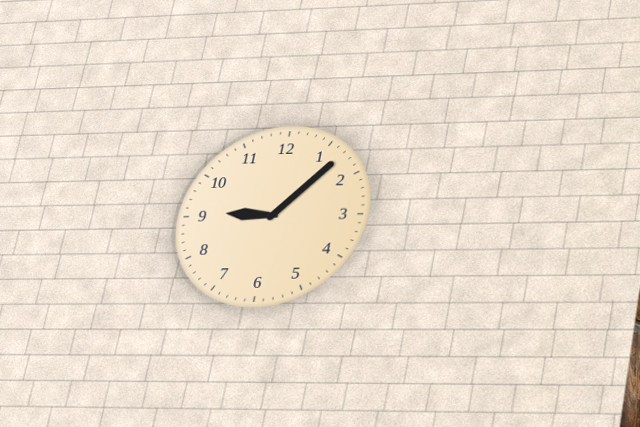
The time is {"hour": 9, "minute": 7}
